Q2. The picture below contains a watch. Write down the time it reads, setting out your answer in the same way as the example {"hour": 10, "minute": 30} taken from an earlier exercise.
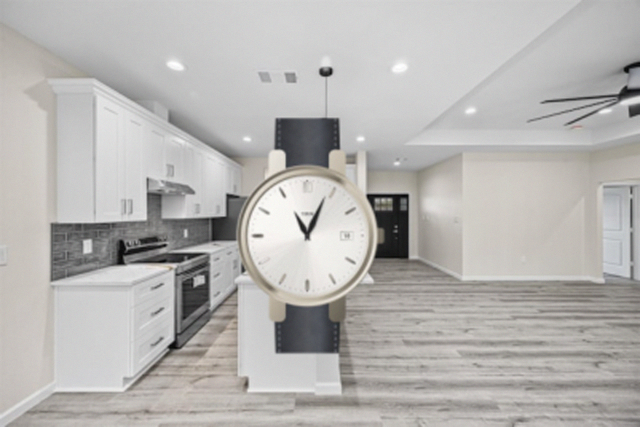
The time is {"hour": 11, "minute": 4}
